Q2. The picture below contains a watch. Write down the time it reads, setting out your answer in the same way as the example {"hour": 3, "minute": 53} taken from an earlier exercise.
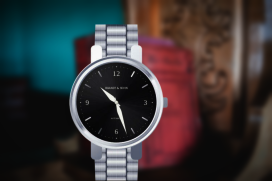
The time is {"hour": 10, "minute": 27}
